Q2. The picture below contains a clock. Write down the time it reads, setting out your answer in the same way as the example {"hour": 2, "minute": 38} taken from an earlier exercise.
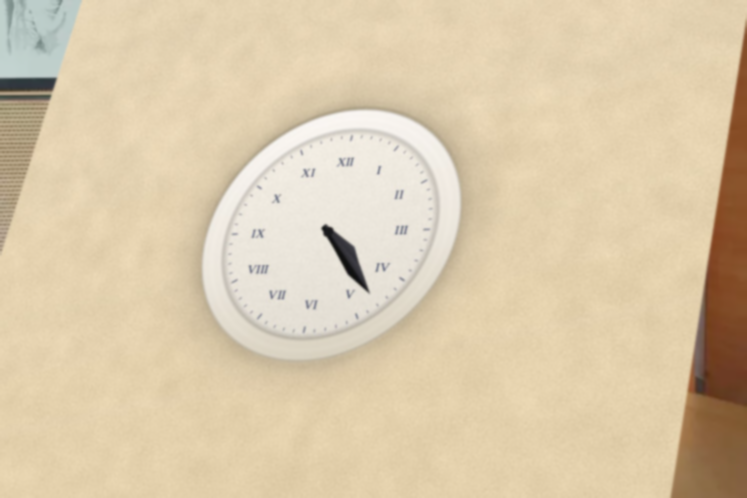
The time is {"hour": 4, "minute": 23}
